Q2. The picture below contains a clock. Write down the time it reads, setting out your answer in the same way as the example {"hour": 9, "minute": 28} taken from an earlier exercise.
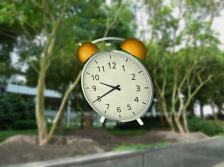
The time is {"hour": 9, "minute": 40}
